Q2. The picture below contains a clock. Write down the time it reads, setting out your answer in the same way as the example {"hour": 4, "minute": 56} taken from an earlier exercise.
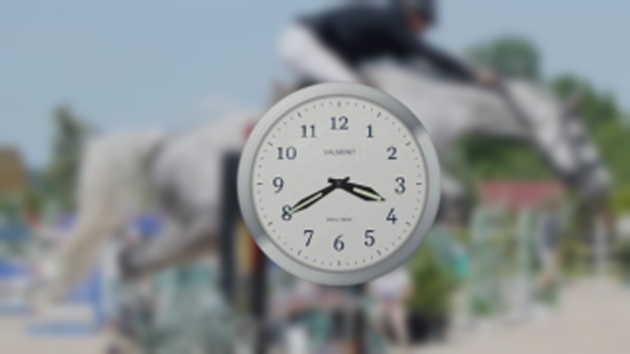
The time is {"hour": 3, "minute": 40}
